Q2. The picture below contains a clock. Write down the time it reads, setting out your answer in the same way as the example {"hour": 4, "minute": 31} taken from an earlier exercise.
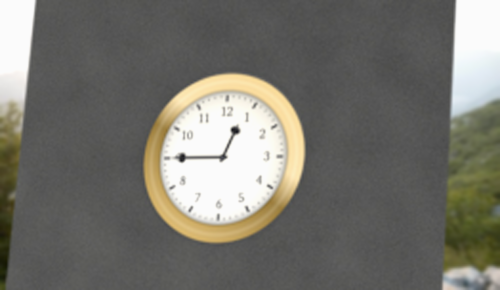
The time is {"hour": 12, "minute": 45}
